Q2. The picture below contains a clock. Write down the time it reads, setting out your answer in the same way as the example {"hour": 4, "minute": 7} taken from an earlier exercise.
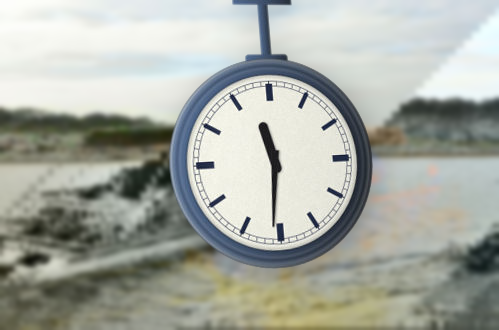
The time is {"hour": 11, "minute": 31}
